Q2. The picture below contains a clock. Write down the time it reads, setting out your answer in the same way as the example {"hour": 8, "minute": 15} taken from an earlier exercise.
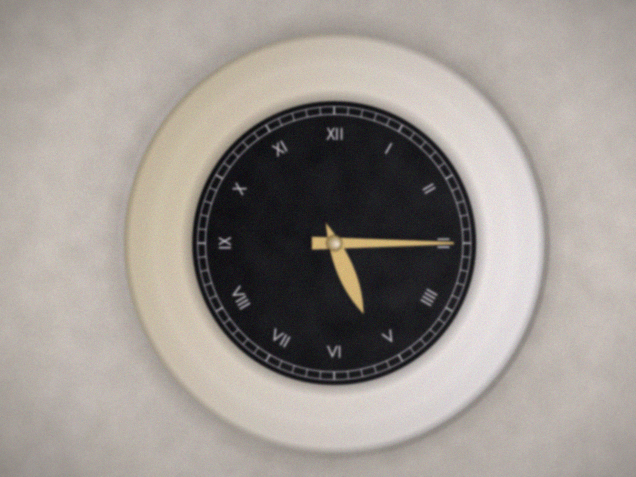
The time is {"hour": 5, "minute": 15}
